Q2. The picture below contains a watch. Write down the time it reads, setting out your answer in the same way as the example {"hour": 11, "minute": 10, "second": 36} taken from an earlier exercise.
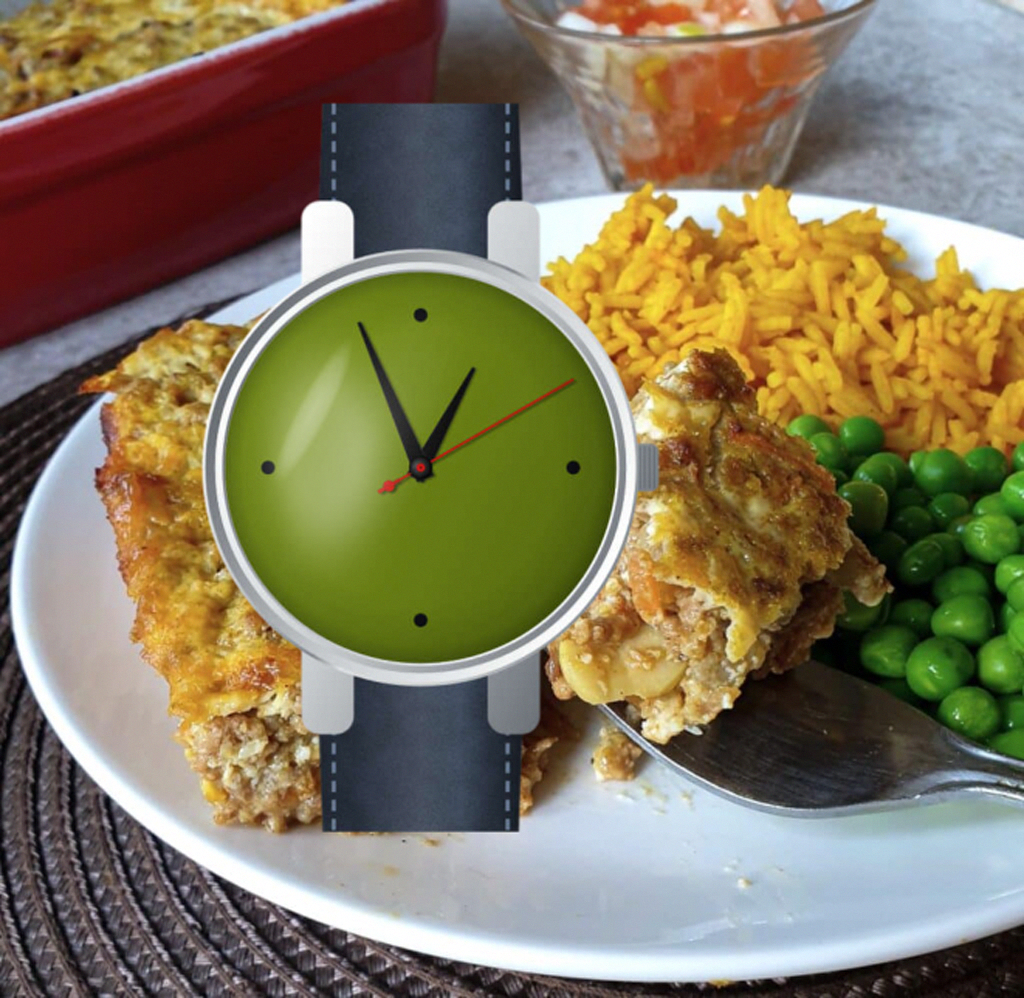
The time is {"hour": 12, "minute": 56, "second": 10}
